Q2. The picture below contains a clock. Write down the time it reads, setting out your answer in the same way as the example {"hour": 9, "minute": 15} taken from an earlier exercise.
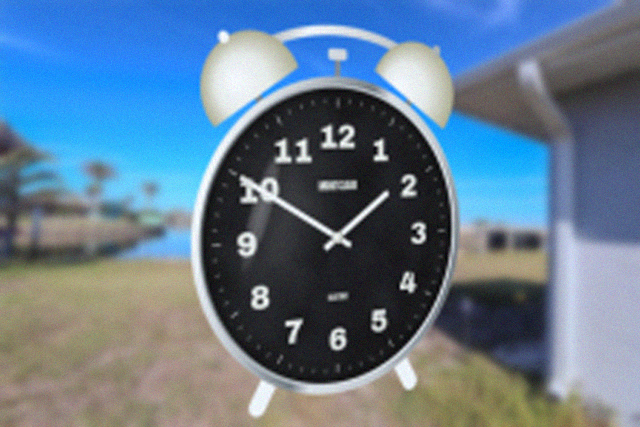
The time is {"hour": 1, "minute": 50}
